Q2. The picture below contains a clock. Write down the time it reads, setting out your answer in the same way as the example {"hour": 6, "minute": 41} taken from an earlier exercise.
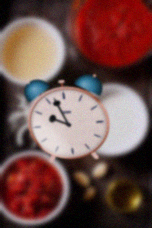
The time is {"hour": 9, "minute": 57}
